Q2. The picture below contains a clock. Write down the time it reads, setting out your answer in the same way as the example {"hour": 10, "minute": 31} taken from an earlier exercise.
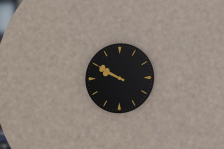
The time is {"hour": 9, "minute": 50}
